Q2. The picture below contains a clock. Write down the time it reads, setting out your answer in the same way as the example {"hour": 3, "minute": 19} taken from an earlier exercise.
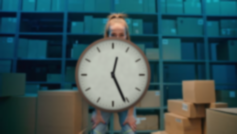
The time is {"hour": 12, "minute": 26}
